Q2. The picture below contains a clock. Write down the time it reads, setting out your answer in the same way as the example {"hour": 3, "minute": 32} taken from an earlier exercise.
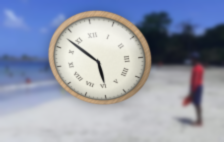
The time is {"hour": 5, "minute": 53}
